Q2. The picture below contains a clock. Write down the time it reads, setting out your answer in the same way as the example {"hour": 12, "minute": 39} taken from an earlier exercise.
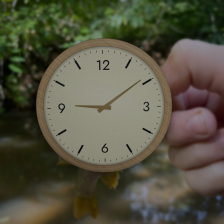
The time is {"hour": 9, "minute": 9}
